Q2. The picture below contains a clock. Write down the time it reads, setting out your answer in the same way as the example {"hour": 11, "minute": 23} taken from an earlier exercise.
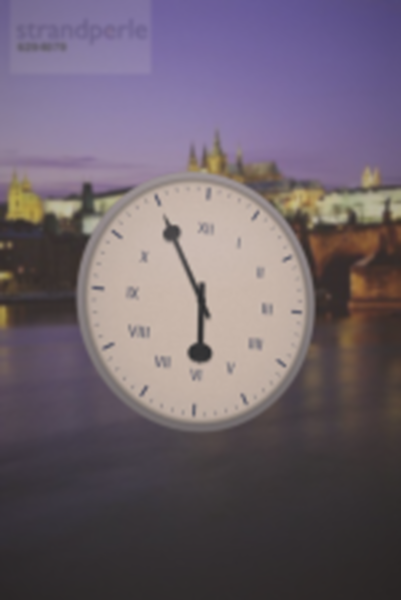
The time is {"hour": 5, "minute": 55}
